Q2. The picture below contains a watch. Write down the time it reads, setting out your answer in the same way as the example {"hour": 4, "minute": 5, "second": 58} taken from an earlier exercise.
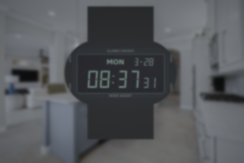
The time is {"hour": 8, "minute": 37, "second": 31}
